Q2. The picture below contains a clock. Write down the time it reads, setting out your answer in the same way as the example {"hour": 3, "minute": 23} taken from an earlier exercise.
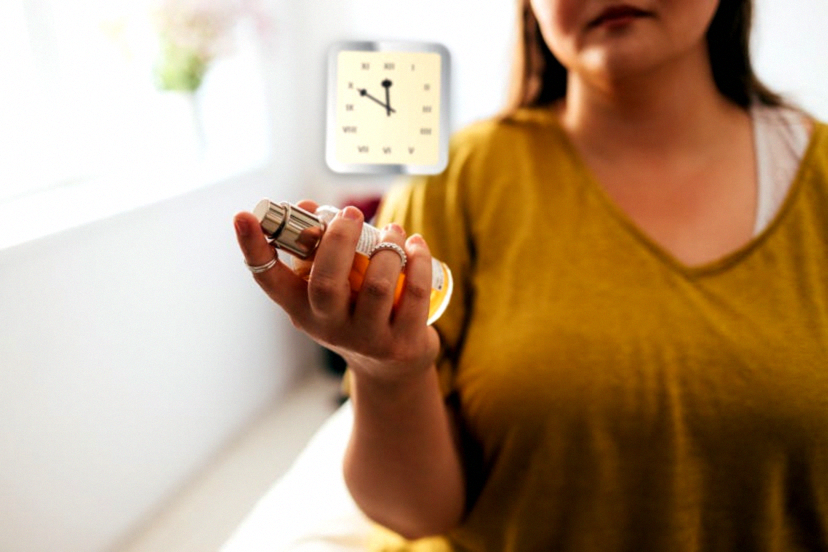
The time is {"hour": 11, "minute": 50}
